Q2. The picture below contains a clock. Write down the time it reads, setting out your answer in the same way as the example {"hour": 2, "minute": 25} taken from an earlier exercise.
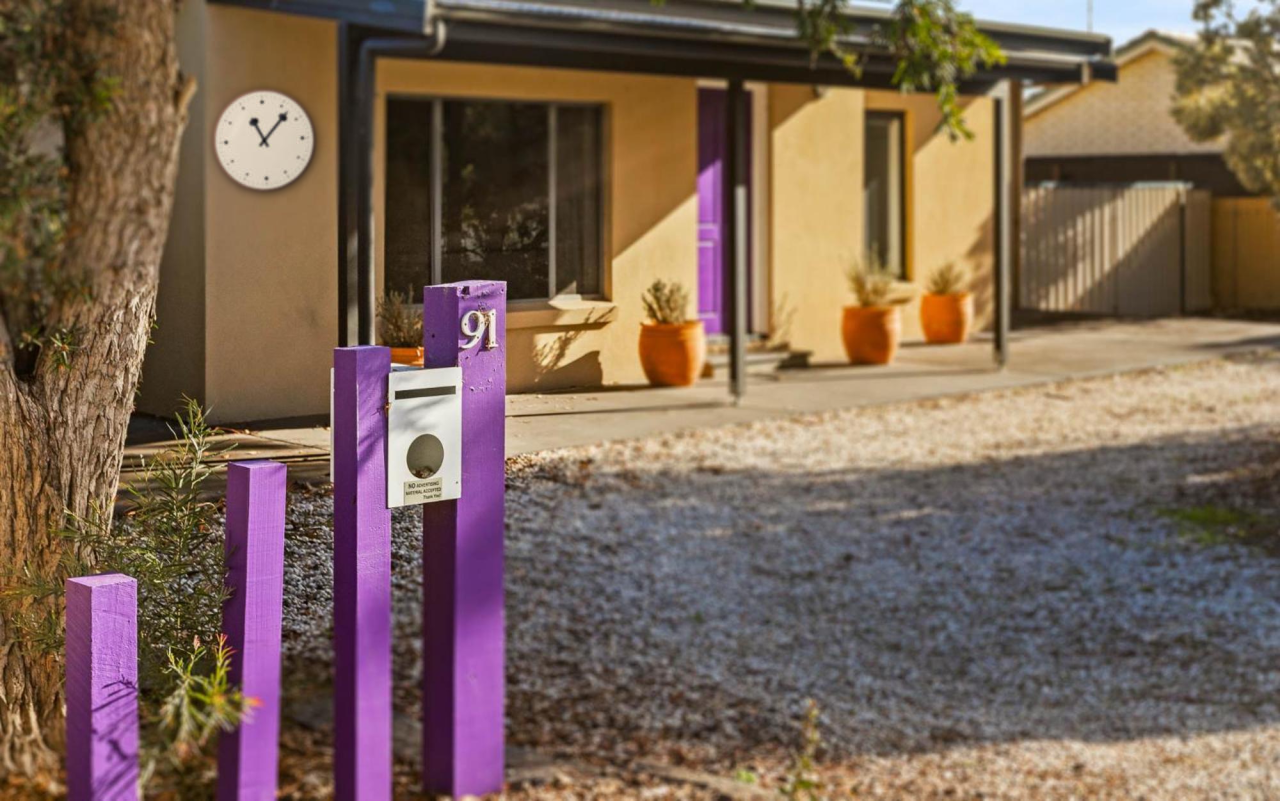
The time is {"hour": 11, "minute": 7}
